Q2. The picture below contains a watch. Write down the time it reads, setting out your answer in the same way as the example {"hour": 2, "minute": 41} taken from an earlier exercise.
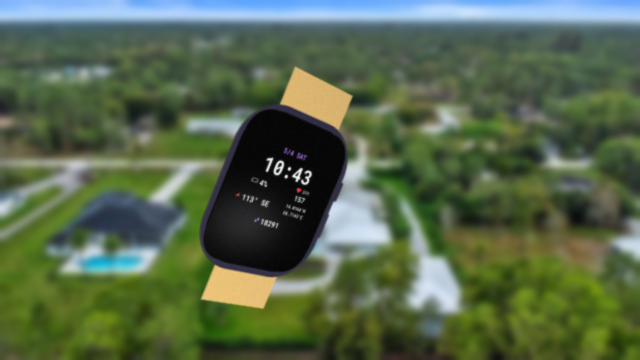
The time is {"hour": 10, "minute": 43}
